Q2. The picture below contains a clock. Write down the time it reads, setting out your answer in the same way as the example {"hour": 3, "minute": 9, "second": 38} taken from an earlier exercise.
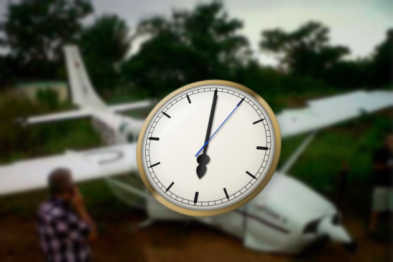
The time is {"hour": 6, "minute": 0, "second": 5}
